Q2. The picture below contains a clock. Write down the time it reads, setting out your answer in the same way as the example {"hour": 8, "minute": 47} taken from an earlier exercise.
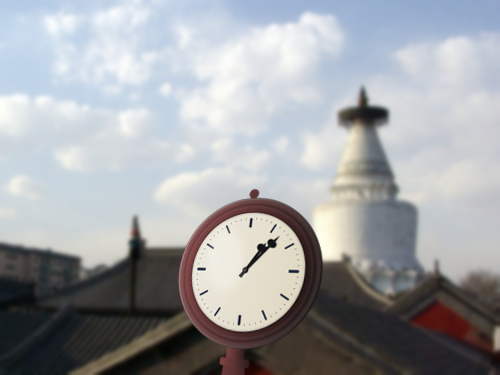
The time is {"hour": 1, "minute": 7}
